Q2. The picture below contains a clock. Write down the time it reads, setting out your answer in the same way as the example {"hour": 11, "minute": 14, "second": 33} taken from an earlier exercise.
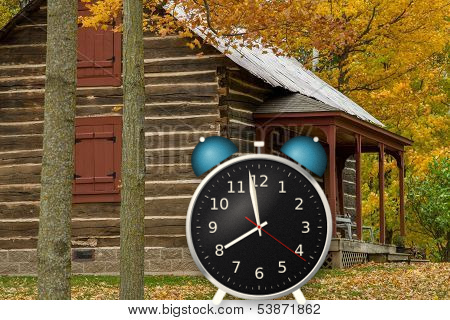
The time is {"hour": 7, "minute": 58, "second": 21}
